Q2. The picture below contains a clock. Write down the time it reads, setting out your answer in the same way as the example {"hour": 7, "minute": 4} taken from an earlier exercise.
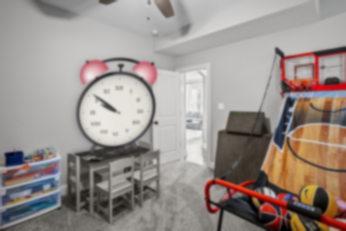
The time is {"hour": 9, "minute": 51}
